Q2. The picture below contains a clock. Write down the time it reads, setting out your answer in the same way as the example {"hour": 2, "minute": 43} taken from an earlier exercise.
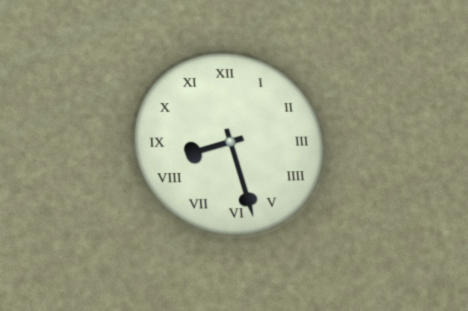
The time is {"hour": 8, "minute": 28}
